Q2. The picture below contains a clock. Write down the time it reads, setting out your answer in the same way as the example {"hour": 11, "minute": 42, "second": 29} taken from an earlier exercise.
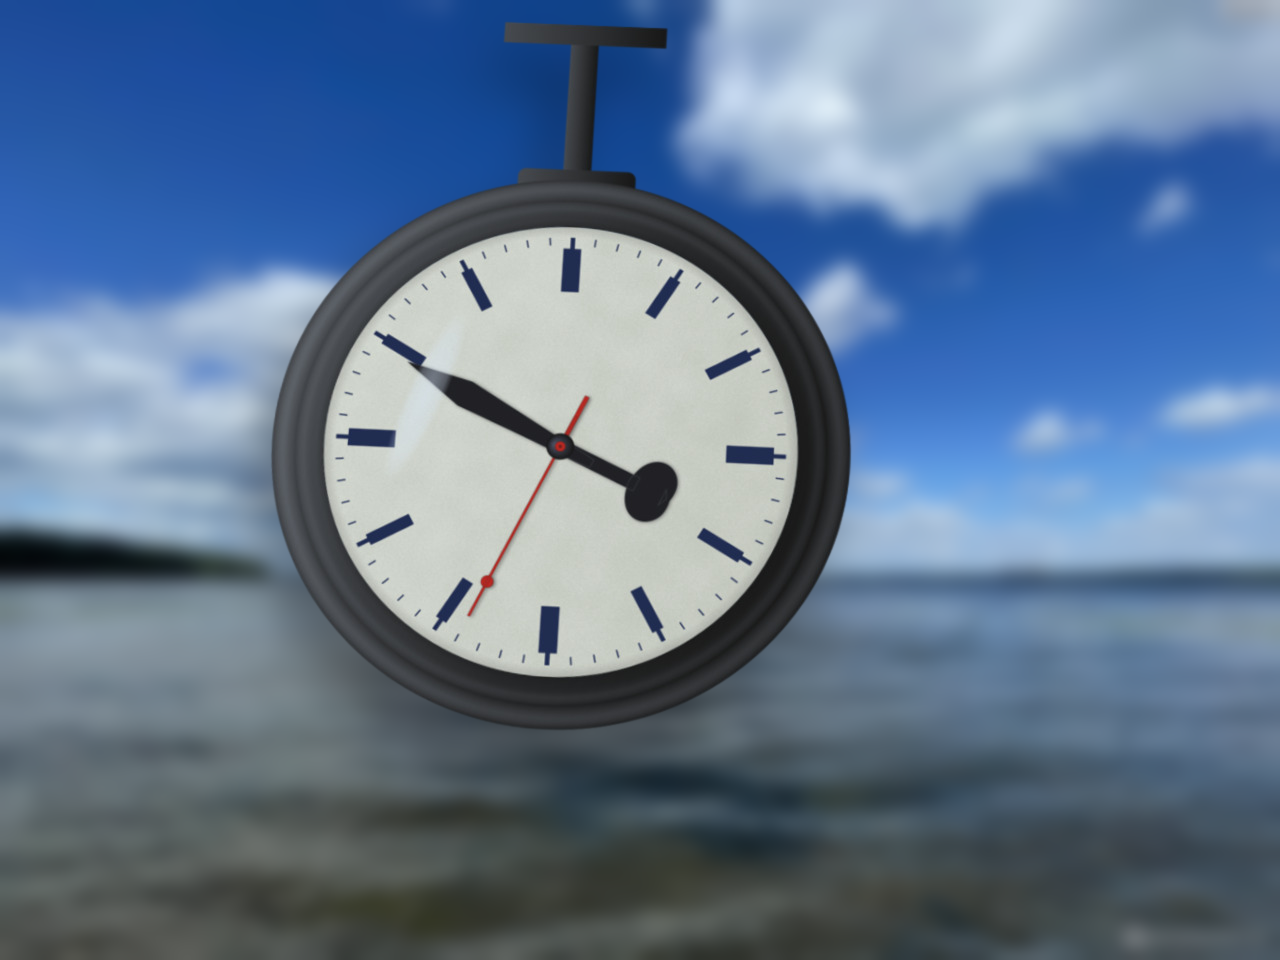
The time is {"hour": 3, "minute": 49, "second": 34}
